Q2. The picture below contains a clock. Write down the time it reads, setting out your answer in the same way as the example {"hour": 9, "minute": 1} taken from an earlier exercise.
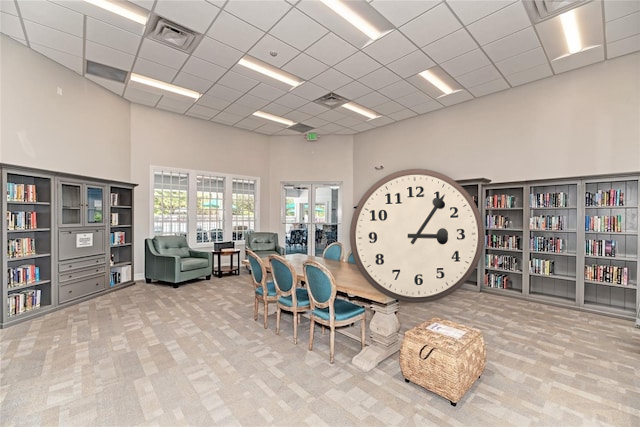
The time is {"hour": 3, "minute": 6}
